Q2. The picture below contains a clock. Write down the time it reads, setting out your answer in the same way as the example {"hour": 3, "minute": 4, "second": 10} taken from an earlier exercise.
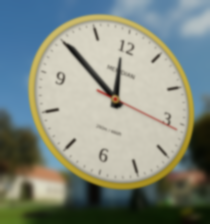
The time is {"hour": 11, "minute": 50, "second": 16}
